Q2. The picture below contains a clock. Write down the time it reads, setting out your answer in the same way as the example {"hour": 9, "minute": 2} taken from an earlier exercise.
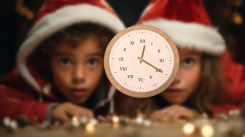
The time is {"hour": 12, "minute": 20}
